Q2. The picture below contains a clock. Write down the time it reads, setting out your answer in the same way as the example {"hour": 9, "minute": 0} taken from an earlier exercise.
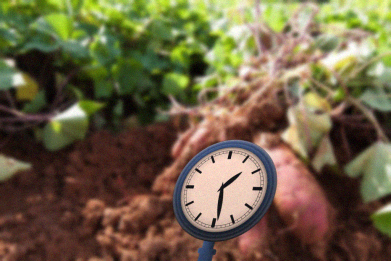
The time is {"hour": 1, "minute": 29}
